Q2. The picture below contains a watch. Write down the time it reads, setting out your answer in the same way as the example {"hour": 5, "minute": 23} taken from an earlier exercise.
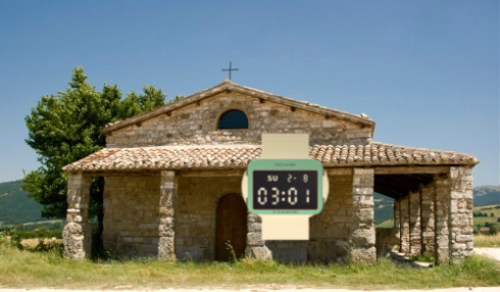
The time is {"hour": 3, "minute": 1}
